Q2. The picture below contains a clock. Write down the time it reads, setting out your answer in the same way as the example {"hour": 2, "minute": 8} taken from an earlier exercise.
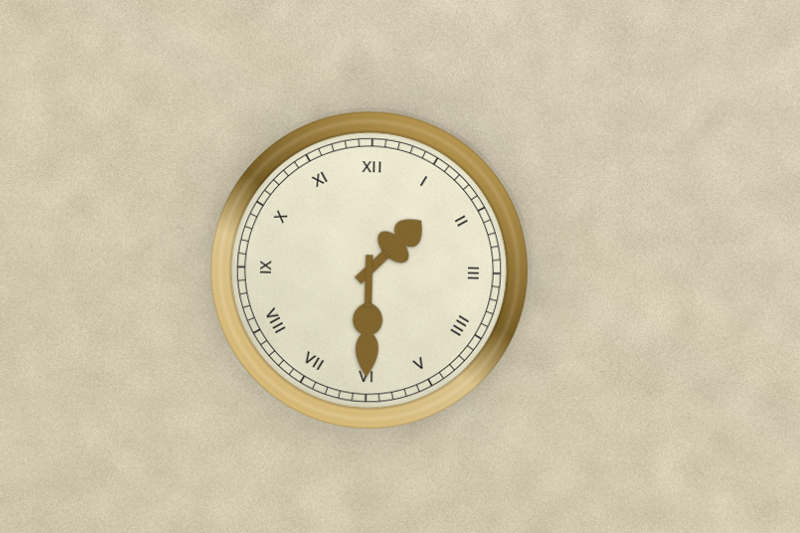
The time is {"hour": 1, "minute": 30}
